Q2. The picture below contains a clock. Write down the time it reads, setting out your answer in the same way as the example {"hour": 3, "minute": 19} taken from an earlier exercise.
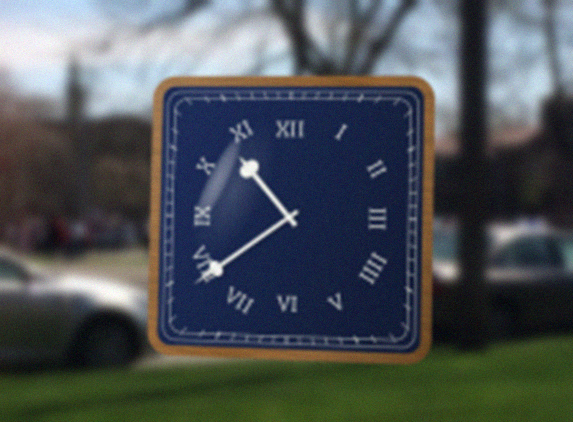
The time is {"hour": 10, "minute": 39}
